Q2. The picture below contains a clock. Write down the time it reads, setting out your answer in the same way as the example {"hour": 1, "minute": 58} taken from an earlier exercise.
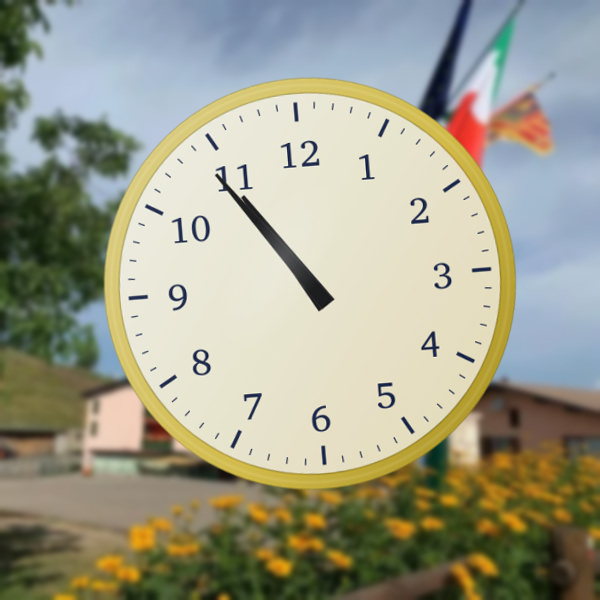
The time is {"hour": 10, "minute": 54}
